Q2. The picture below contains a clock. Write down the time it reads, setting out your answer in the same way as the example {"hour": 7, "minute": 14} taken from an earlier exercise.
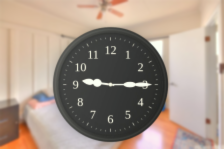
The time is {"hour": 9, "minute": 15}
